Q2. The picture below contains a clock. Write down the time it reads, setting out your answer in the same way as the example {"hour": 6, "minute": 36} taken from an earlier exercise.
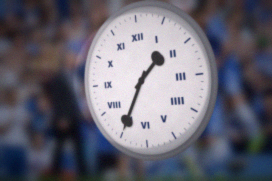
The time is {"hour": 1, "minute": 35}
